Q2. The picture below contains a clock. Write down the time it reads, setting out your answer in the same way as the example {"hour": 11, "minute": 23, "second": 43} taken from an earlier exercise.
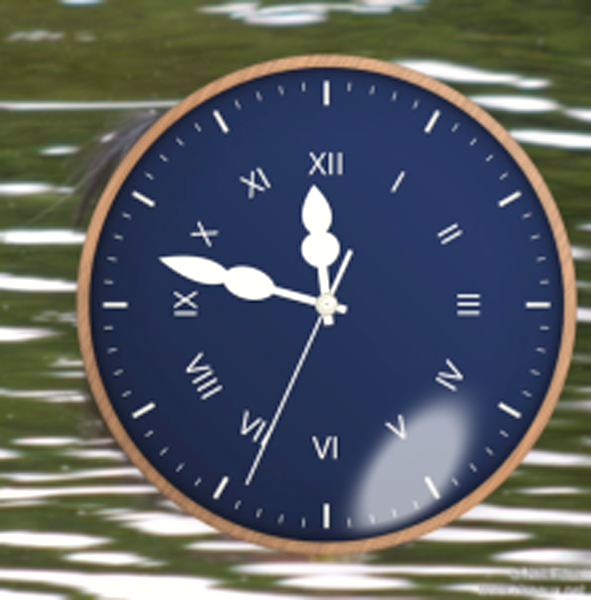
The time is {"hour": 11, "minute": 47, "second": 34}
